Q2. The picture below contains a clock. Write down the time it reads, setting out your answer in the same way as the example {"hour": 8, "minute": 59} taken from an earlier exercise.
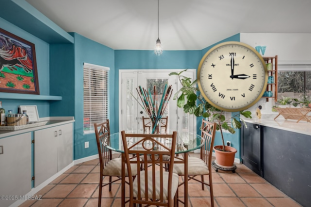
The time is {"hour": 3, "minute": 0}
